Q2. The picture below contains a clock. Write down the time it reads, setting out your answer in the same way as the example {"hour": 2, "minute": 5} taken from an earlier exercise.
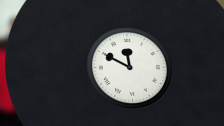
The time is {"hour": 11, "minute": 50}
